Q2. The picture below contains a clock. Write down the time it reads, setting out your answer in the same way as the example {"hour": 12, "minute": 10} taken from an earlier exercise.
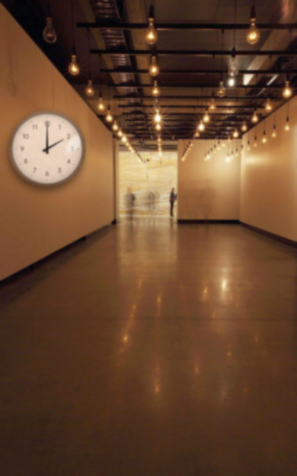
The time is {"hour": 2, "minute": 0}
